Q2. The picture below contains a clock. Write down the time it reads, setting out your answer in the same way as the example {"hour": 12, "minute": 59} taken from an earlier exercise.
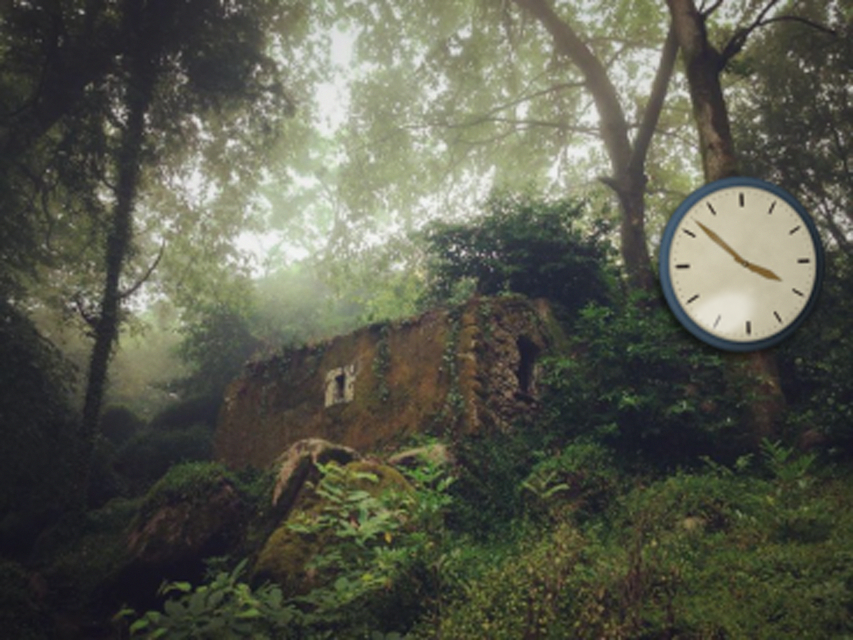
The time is {"hour": 3, "minute": 52}
